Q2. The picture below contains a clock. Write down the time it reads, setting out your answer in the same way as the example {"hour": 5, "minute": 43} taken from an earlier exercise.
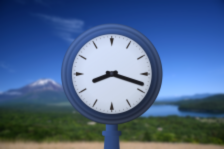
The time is {"hour": 8, "minute": 18}
